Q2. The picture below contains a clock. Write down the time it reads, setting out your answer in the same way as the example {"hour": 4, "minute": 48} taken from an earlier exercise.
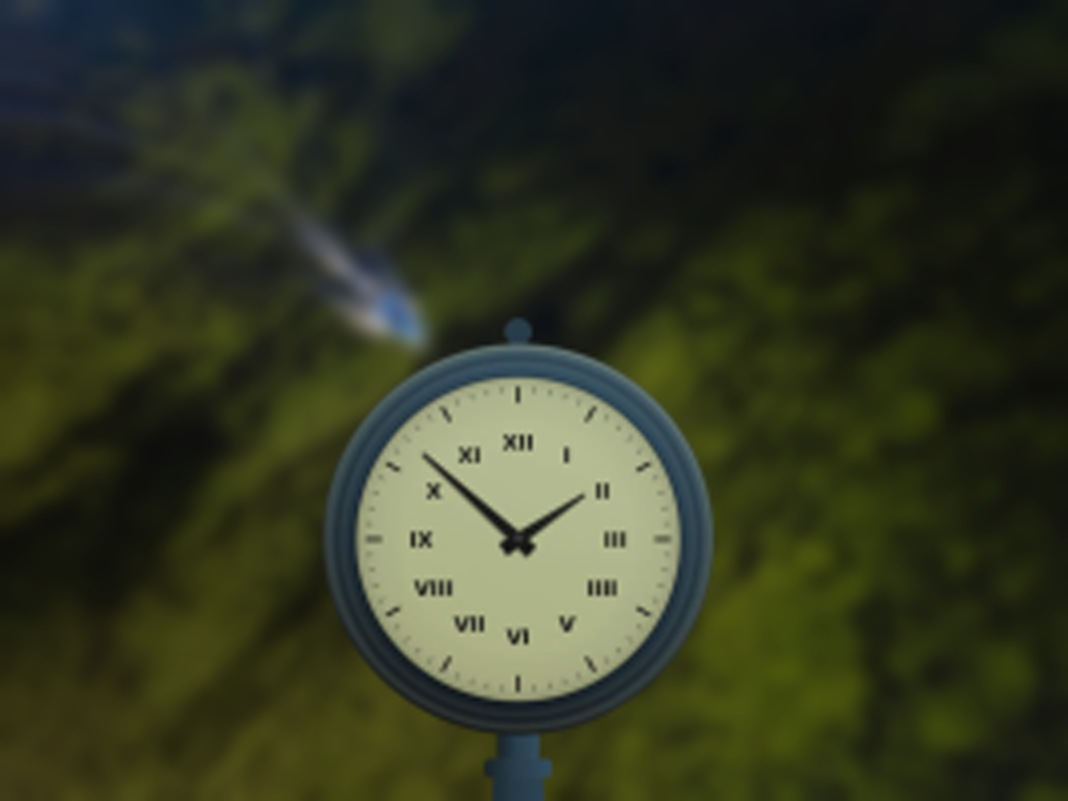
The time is {"hour": 1, "minute": 52}
